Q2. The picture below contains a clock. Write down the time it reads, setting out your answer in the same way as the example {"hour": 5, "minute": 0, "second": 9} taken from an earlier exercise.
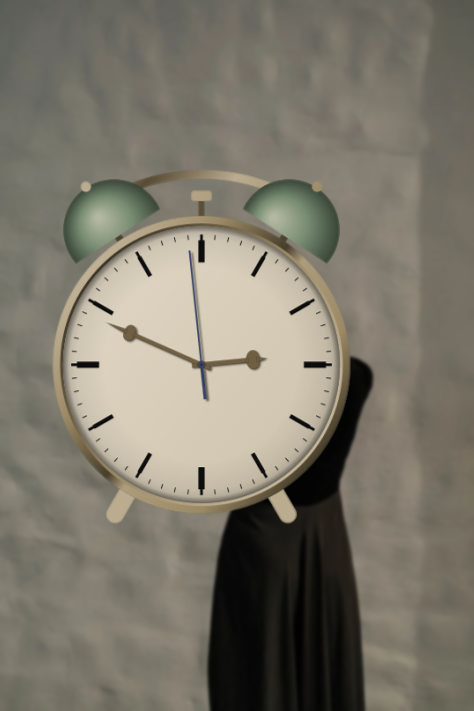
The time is {"hour": 2, "minute": 48, "second": 59}
